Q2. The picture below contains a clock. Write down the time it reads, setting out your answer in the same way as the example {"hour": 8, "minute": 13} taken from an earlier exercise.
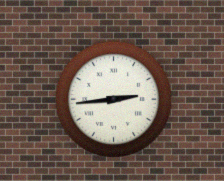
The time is {"hour": 2, "minute": 44}
